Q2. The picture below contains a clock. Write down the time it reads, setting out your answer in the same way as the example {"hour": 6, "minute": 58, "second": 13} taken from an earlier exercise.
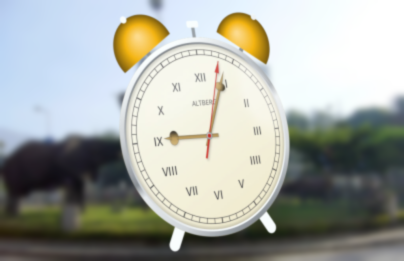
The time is {"hour": 9, "minute": 4, "second": 3}
